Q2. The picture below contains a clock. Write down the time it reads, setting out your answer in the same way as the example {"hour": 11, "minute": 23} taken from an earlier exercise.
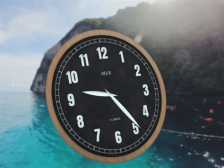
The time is {"hour": 9, "minute": 24}
